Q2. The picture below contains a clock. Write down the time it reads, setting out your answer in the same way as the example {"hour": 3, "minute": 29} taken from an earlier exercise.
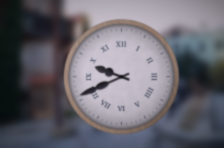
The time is {"hour": 9, "minute": 41}
